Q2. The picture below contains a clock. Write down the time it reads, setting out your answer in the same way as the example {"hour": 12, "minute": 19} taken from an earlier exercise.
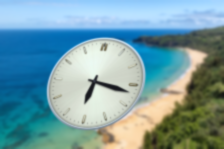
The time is {"hour": 6, "minute": 17}
